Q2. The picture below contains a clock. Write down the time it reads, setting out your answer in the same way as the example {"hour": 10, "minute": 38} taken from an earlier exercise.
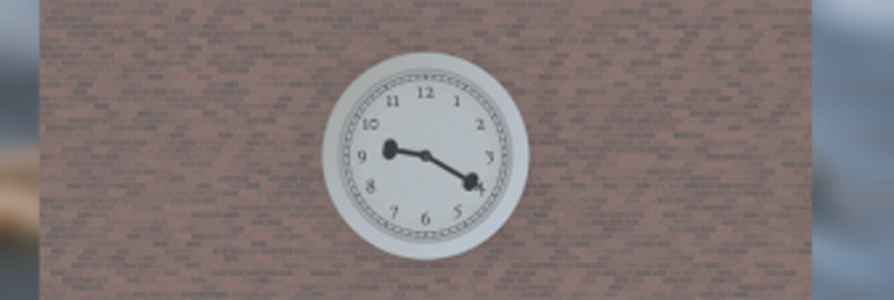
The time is {"hour": 9, "minute": 20}
